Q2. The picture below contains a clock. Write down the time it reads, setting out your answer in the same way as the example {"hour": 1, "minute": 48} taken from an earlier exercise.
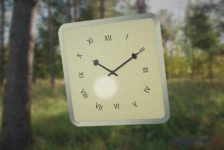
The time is {"hour": 10, "minute": 10}
